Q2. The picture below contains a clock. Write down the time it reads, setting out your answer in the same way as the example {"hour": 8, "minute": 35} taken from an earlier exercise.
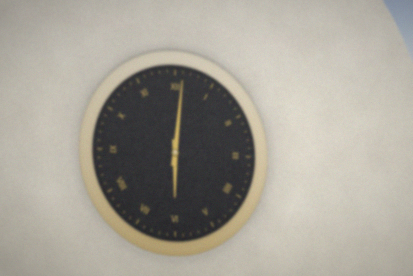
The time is {"hour": 6, "minute": 1}
